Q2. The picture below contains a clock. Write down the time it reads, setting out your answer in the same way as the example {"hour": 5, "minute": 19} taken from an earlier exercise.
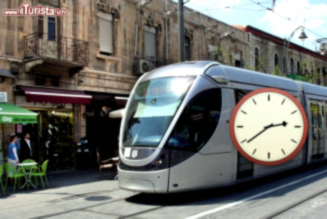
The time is {"hour": 2, "minute": 39}
